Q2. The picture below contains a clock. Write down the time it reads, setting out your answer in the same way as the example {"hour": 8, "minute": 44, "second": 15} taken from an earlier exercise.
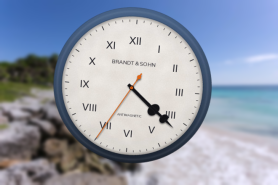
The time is {"hour": 4, "minute": 21, "second": 35}
